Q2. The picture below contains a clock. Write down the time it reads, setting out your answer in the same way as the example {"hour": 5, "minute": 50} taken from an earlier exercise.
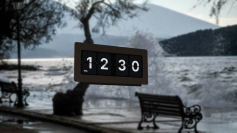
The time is {"hour": 12, "minute": 30}
